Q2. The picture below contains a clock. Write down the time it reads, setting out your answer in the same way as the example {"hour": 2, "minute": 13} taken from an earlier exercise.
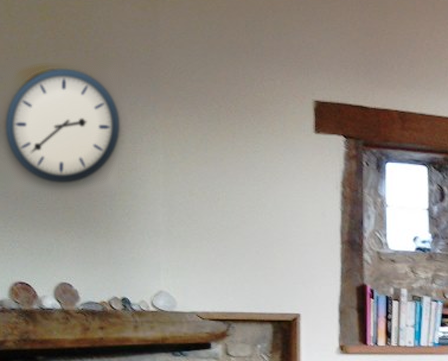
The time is {"hour": 2, "minute": 38}
